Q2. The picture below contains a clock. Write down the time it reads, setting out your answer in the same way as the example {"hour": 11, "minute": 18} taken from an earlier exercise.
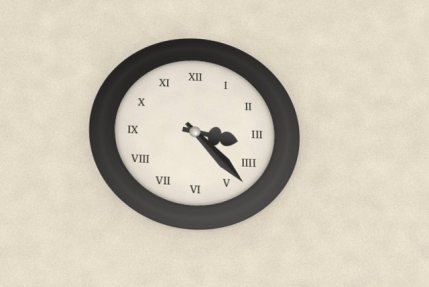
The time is {"hour": 3, "minute": 23}
